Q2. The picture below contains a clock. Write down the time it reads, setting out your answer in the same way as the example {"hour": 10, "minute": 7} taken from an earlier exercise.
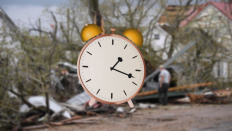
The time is {"hour": 1, "minute": 18}
